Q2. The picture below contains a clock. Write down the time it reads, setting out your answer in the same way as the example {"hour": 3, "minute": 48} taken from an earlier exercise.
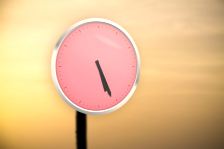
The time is {"hour": 5, "minute": 26}
